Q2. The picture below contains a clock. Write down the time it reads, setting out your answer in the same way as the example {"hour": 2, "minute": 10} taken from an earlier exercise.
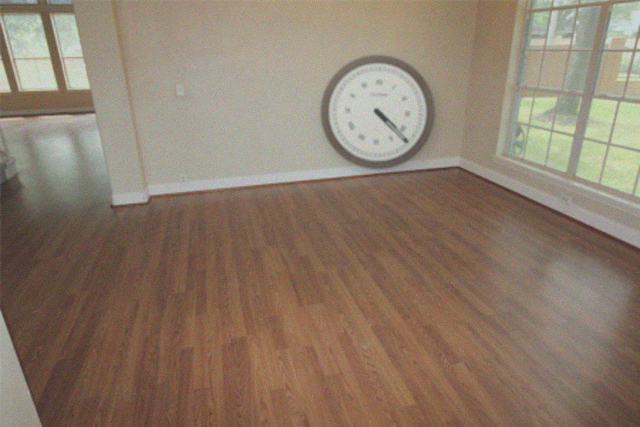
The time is {"hour": 4, "minute": 22}
